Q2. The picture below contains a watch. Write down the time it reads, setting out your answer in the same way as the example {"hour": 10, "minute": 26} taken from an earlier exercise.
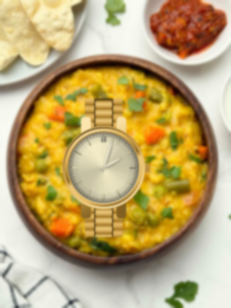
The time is {"hour": 2, "minute": 3}
